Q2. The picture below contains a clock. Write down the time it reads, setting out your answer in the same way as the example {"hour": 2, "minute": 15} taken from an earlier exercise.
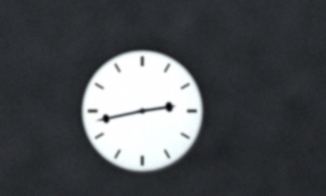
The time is {"hour": 2, "minute": 43}
